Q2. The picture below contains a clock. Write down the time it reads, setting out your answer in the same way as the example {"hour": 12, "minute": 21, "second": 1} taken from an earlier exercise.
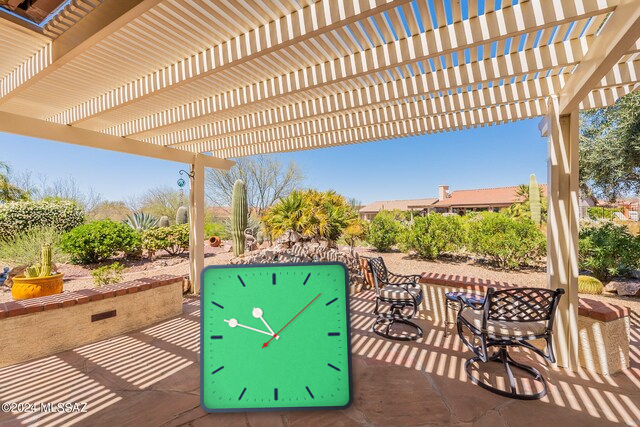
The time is {"hour": 10, "minute": 48, "second": 8}
